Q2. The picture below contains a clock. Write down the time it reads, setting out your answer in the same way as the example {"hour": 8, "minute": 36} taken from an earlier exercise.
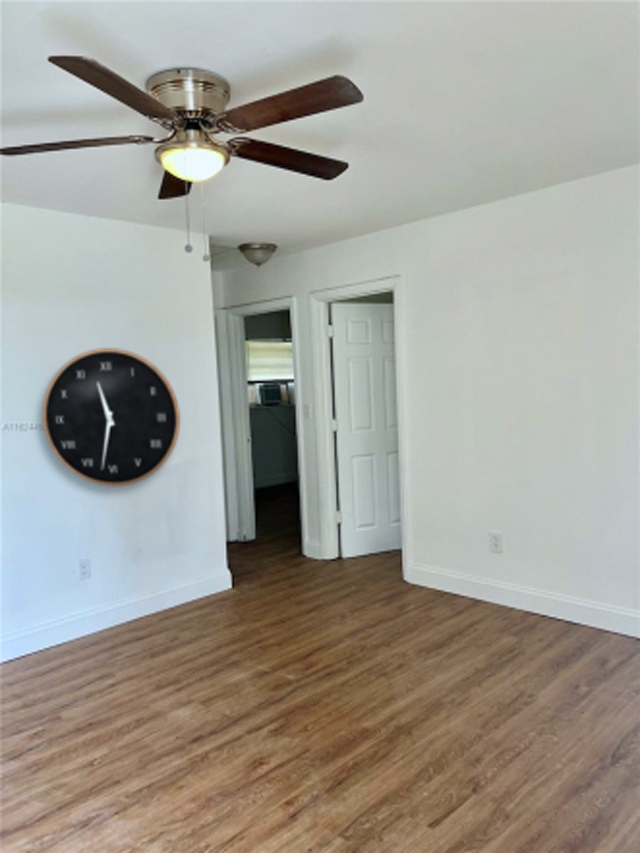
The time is {"hour": 11, "minute": 32}
